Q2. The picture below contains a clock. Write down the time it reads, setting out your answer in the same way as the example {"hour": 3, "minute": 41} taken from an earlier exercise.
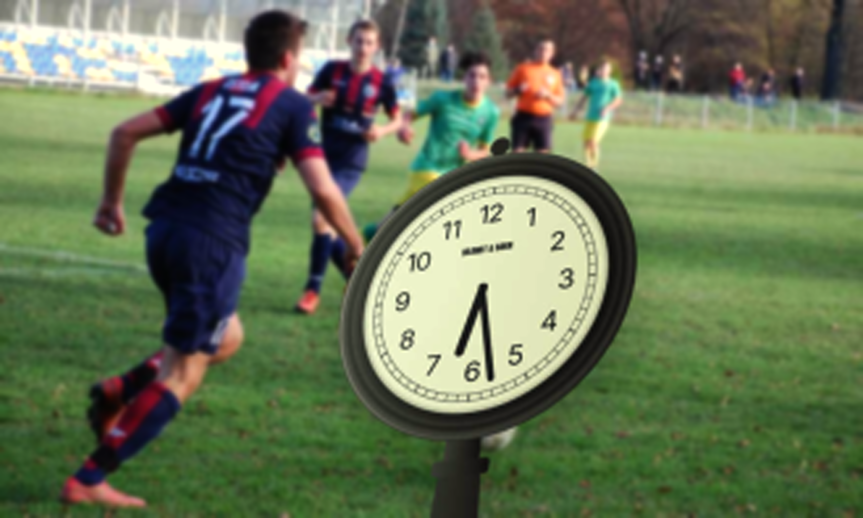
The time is {"hour": 6, "minute": 28}
